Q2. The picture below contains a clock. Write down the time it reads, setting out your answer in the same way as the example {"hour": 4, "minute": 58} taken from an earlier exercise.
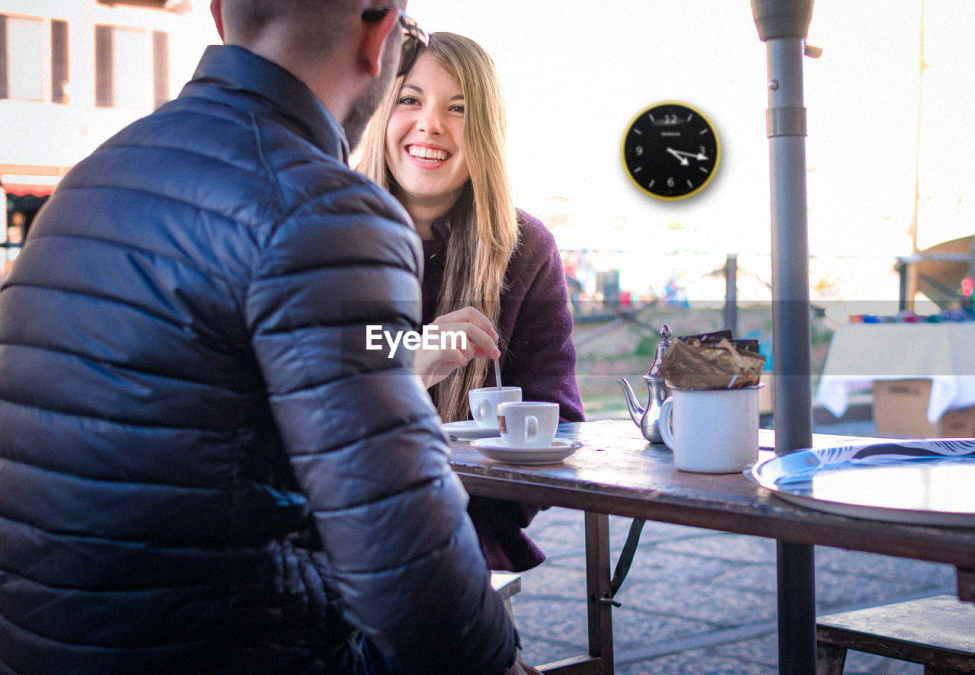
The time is {"hour": 4, "minute": 17}
